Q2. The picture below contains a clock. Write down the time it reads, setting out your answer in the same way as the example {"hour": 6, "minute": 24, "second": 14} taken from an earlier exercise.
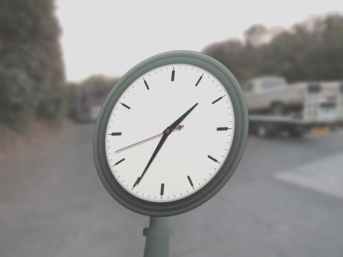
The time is {"hour": 1, "minute": 34, "second": 42}
